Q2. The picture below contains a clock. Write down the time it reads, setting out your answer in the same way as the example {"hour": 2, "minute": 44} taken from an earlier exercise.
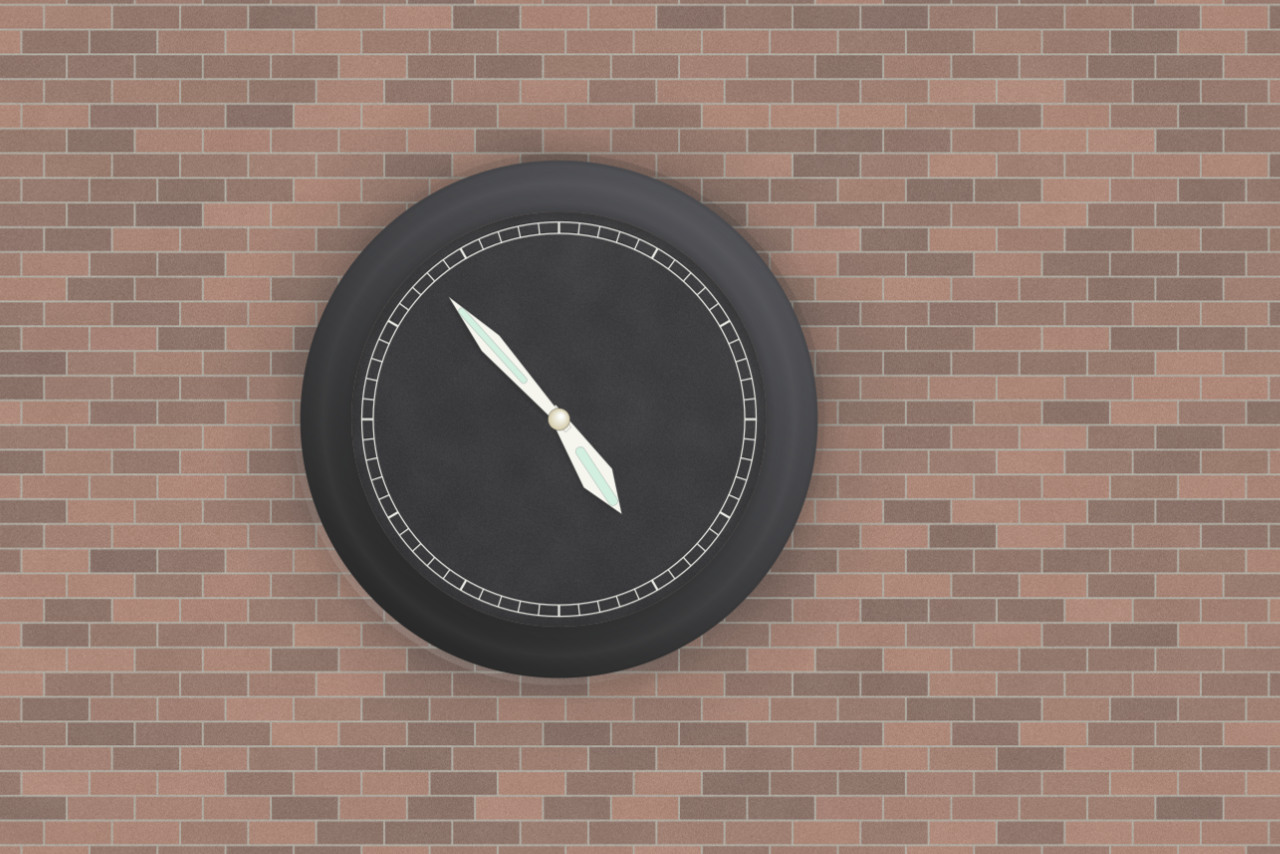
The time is {"hour": 4, "minute": 53}
